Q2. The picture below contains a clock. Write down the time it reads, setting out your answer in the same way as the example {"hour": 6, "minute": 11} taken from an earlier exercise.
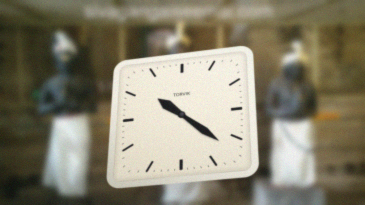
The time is {"hour": 10, "minute": 22}
